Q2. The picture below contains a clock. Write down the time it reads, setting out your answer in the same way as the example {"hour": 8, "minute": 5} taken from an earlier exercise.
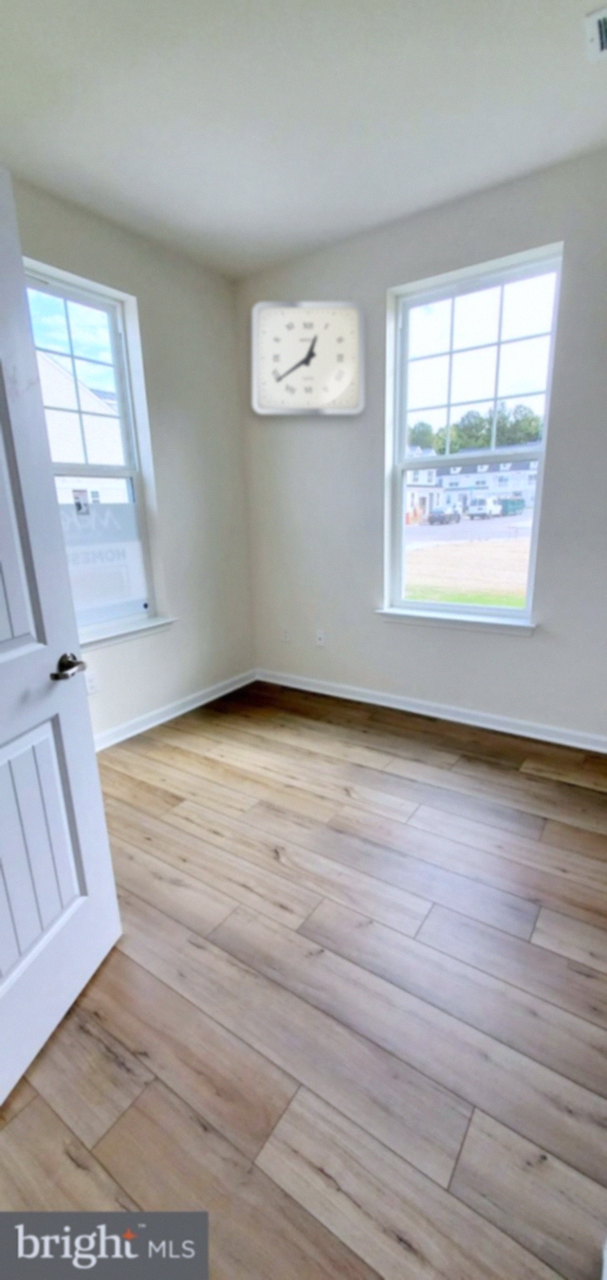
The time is {"hour": 12, "minute": 39}
